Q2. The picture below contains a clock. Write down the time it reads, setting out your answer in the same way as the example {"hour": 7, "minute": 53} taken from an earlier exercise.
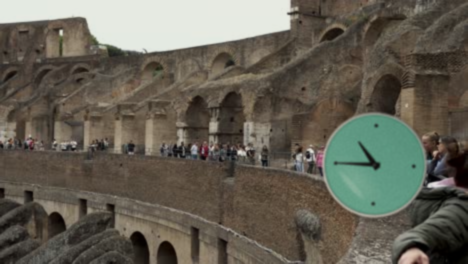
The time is {"hour": 10, "minute": 45}
